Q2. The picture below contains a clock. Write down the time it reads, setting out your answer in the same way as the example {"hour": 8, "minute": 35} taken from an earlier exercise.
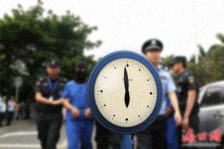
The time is {"hour": 5, "minute": 59}
